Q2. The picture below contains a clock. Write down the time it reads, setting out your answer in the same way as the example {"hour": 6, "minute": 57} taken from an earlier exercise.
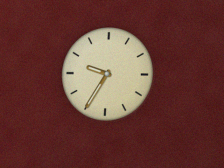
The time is {"hour": 9, "minute": 35}
